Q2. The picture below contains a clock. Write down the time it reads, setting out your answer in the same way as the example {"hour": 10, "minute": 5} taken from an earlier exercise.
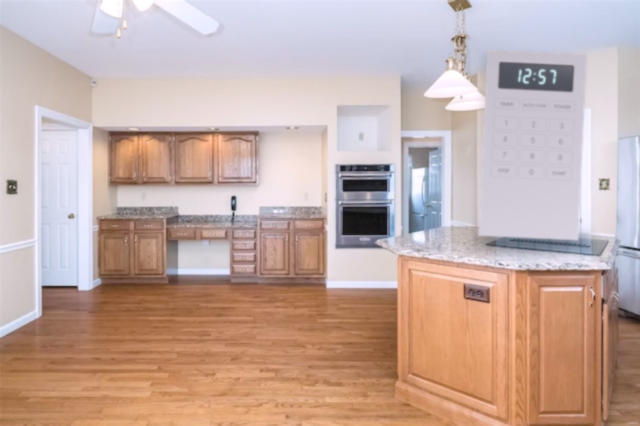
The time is {"hour": 12, "minute": 57}
